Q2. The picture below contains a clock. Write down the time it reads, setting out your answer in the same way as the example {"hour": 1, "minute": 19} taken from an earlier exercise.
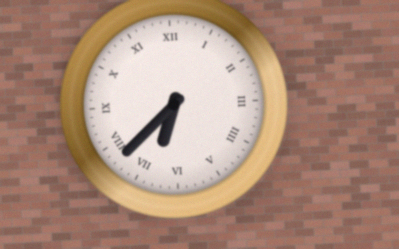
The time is {"hour": 6, "minute": 38}
